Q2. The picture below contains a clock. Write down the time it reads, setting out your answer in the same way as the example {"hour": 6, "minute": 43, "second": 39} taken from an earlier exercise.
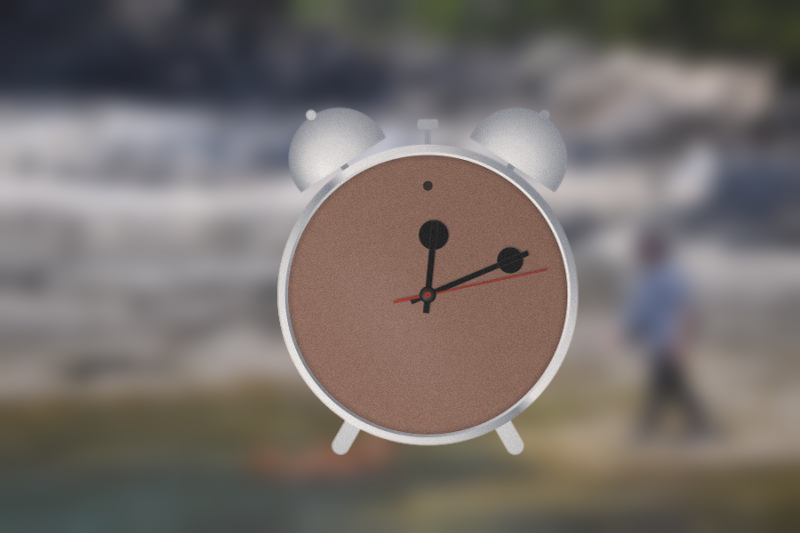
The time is {"hour": 12, "minute": 11, "second": 13}
